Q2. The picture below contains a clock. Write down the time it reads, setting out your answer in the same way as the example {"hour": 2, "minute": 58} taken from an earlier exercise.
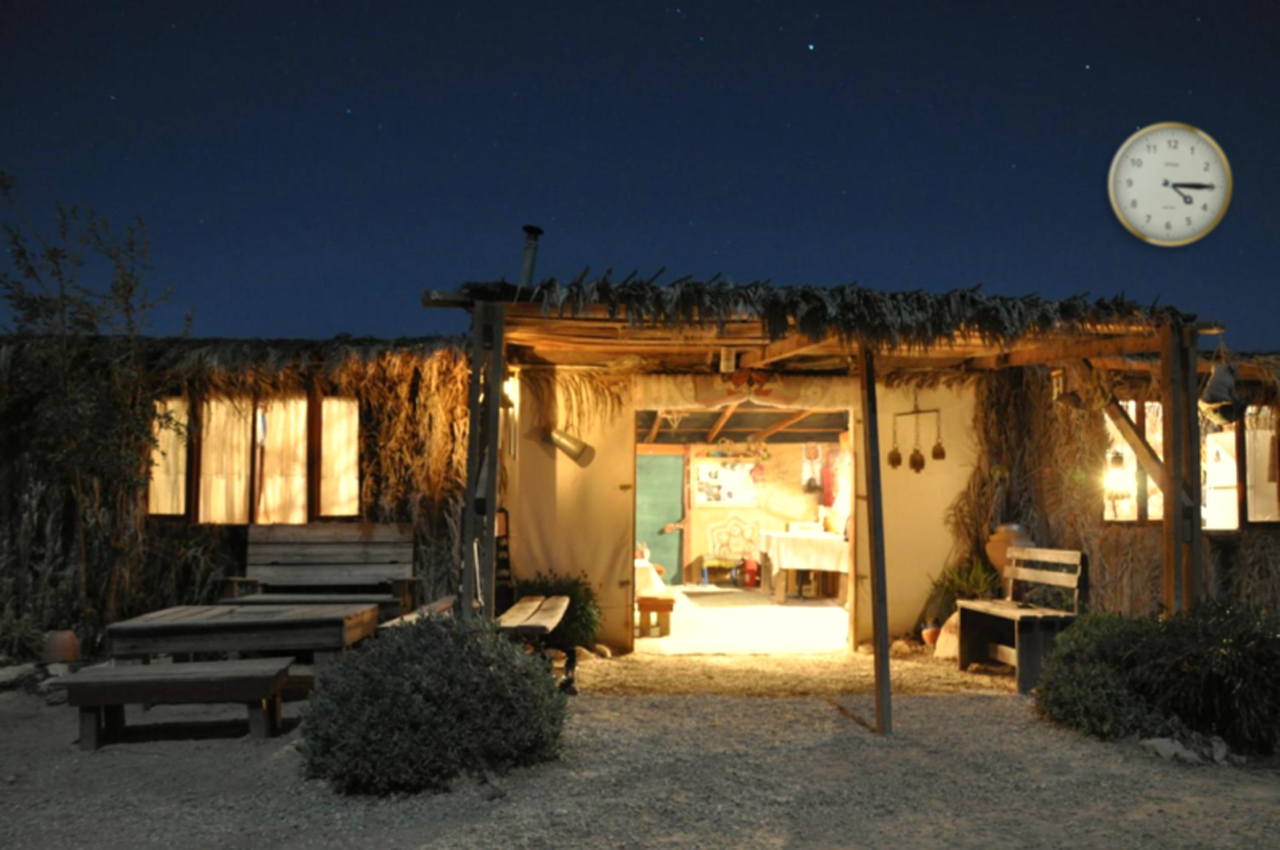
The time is {"hour": 4, "minute": 15}
